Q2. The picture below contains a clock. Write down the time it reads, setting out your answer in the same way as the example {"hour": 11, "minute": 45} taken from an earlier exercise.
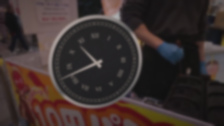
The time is {"hour": 10, "minute": 42}
